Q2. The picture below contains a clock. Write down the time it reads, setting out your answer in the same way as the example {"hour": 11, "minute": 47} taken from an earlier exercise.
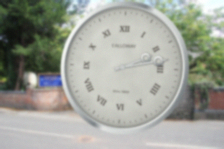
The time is {"hour": 2, "minute": 13}
